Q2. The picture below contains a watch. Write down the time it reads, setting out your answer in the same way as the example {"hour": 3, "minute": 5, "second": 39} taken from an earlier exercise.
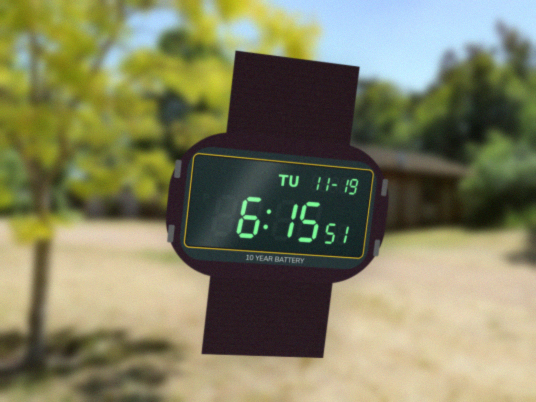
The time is {"hour": 6, "minute": 15, "second": 51}
